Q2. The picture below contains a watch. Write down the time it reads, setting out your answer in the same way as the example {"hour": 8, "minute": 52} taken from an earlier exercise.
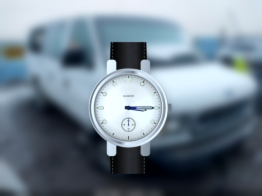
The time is {"hour": 3, "minute": 15}
